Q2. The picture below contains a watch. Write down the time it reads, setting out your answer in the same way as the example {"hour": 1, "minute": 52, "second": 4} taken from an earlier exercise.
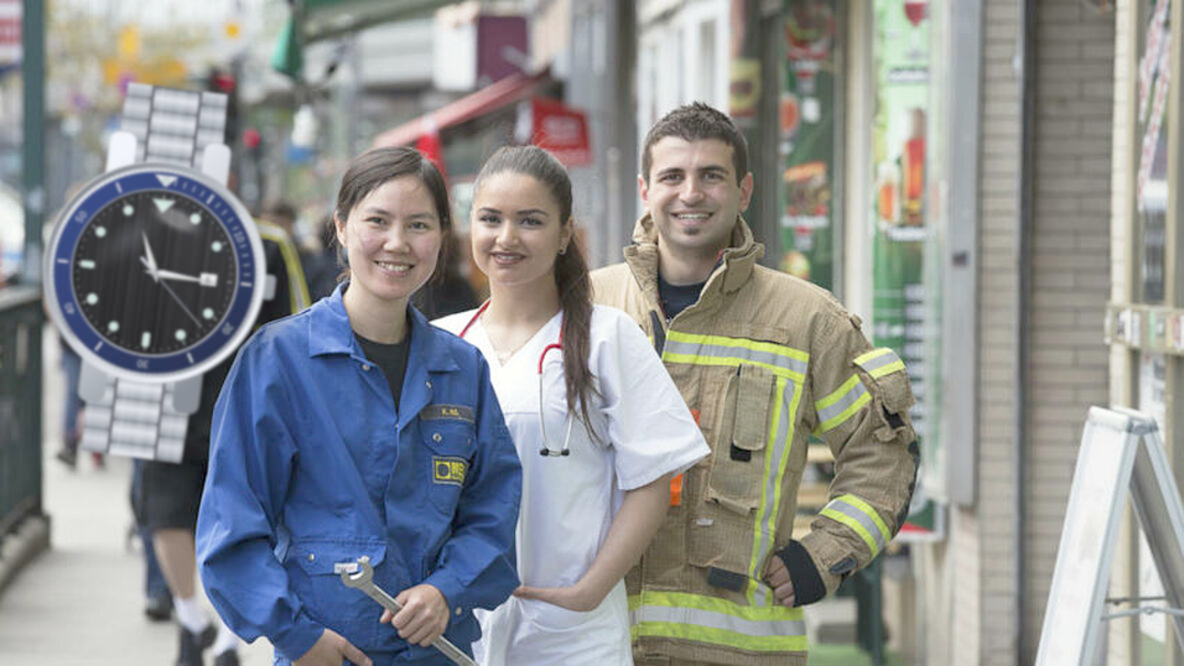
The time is {"hour": 11, "minute": 15, "second": 22}
